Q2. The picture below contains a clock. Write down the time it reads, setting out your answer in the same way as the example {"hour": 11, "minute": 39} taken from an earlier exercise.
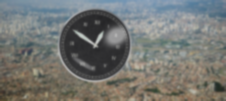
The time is {"hour": 12, "minute": 50}
